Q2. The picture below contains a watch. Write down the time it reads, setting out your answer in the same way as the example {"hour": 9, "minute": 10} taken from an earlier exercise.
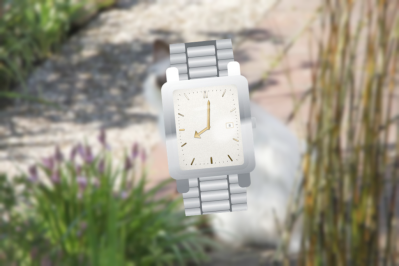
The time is {"hour": 8, "minute": 1}
